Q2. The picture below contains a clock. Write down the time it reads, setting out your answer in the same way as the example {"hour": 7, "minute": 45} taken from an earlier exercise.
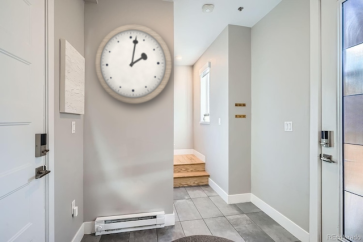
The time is {"hour": 2, "minute": 2}
